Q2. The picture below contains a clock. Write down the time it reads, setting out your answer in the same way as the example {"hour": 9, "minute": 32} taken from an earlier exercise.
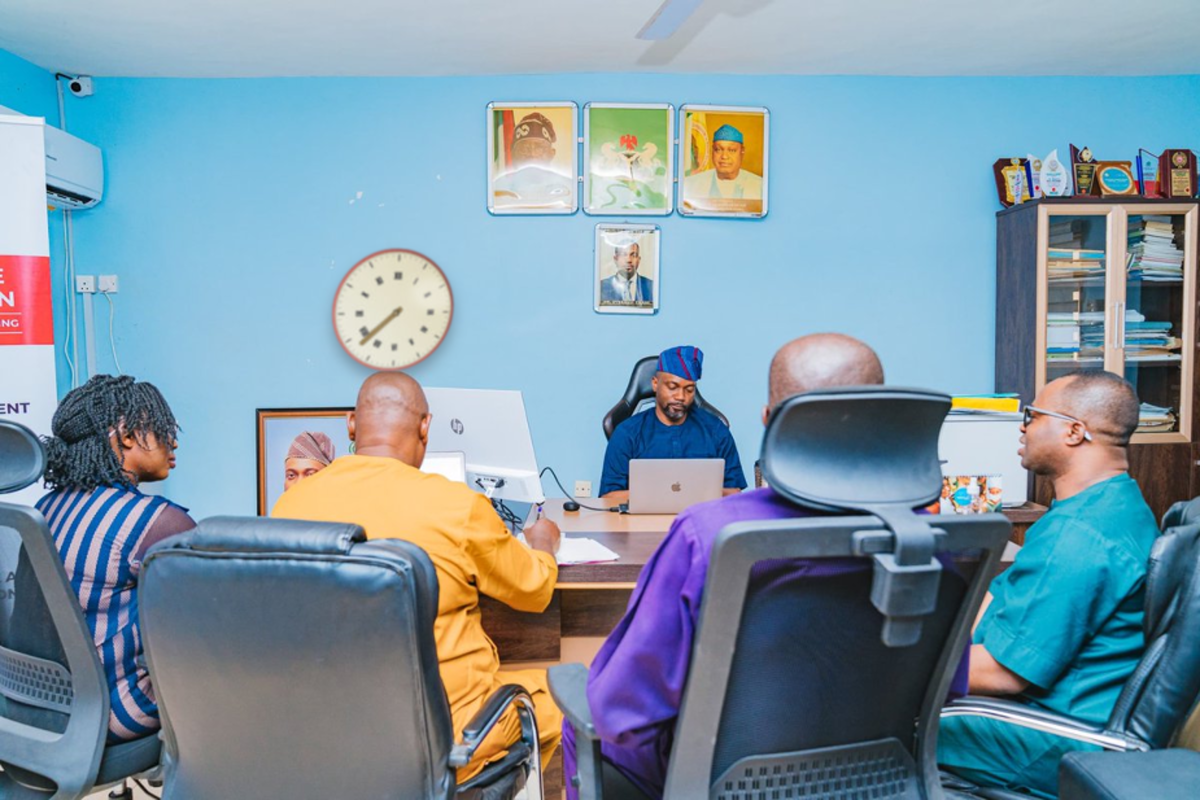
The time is {"hour": 7, "minute": 38}
